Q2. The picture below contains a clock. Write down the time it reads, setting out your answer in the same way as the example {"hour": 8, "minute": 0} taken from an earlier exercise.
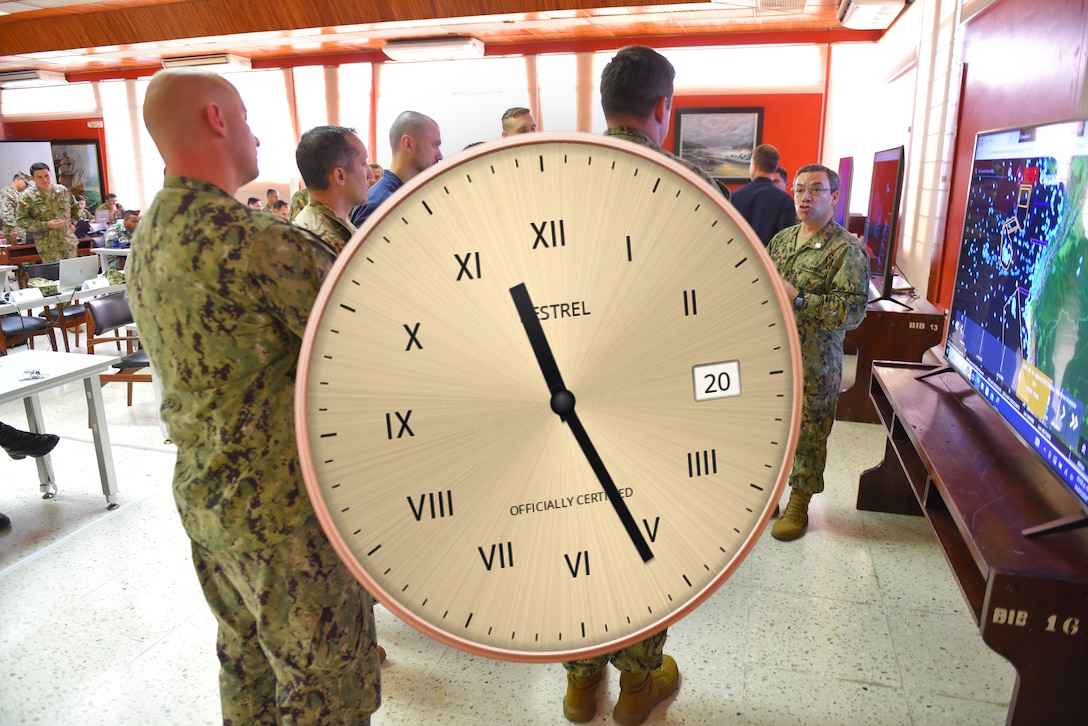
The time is {"hour": 11, "minute": 26}
